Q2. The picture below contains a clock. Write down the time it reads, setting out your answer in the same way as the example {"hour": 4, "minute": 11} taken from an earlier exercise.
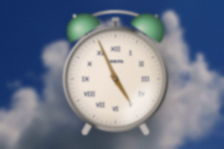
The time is {"hour": 4, "minute": 56}
